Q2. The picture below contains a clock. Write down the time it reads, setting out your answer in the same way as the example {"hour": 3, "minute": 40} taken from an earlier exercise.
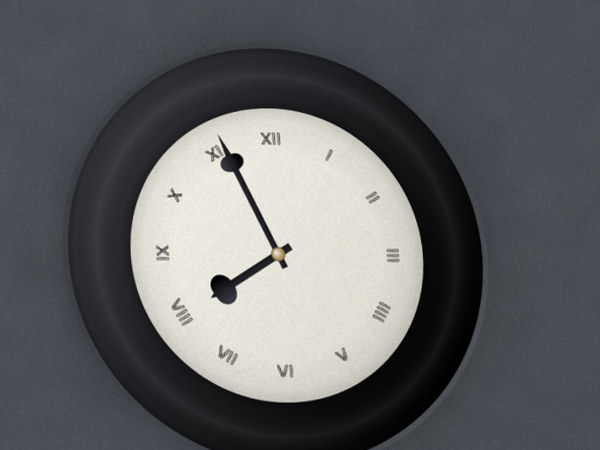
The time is {"hour": 7, "minute": 56}
